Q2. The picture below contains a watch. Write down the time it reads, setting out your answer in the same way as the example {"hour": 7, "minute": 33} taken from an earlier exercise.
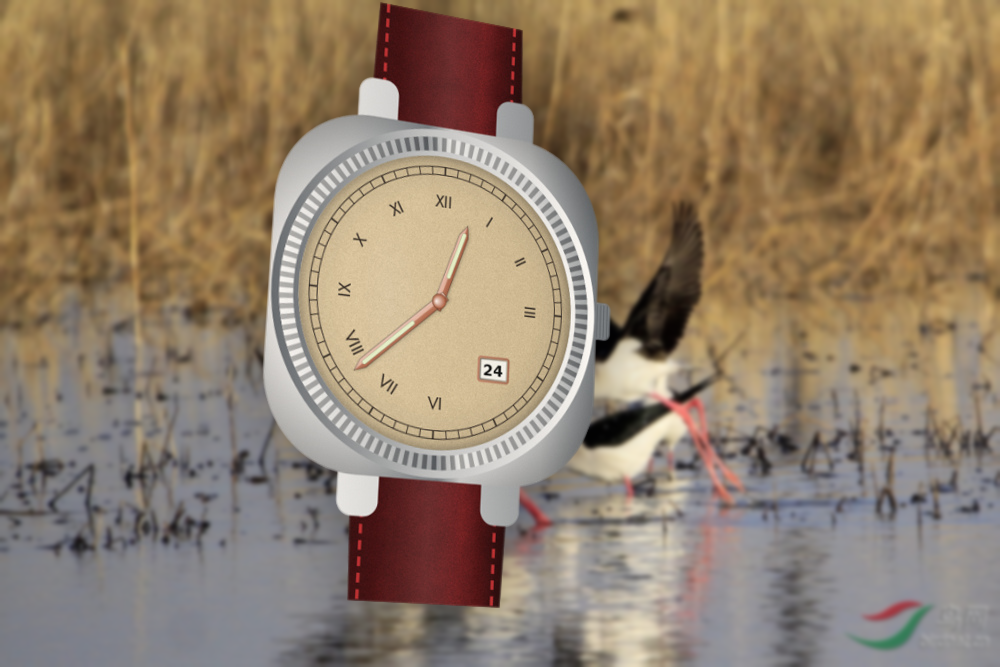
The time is {"hour": 12, "minute": 38}
